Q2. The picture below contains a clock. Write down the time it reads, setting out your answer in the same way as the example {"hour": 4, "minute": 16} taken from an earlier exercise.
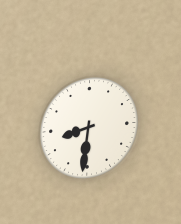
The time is {"hour": 8, "minute": 31}
